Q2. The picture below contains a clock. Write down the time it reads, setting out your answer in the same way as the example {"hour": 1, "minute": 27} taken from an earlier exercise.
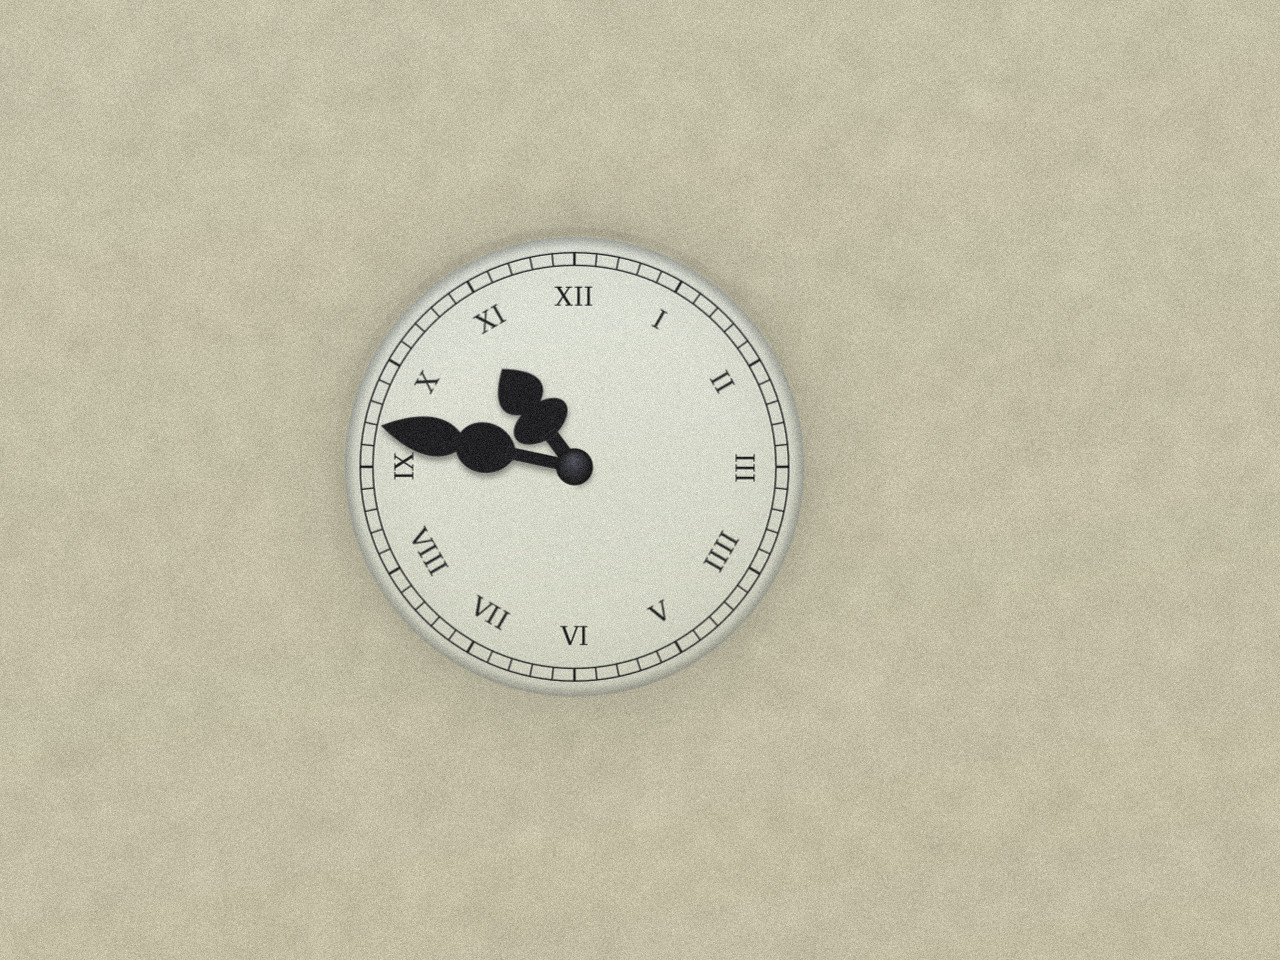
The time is {"hour": 10, "minute": 47}
